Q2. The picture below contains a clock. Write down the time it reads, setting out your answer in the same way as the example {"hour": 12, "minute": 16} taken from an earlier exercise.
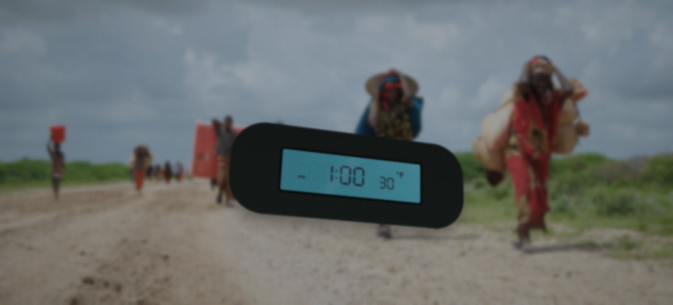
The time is {"hour": 1, "minute": 0}
